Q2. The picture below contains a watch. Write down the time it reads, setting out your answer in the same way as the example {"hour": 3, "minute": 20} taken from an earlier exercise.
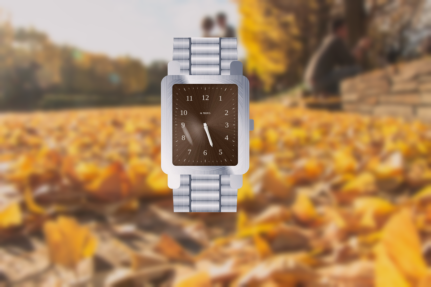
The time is {"hour": 5, "minute": 27}
